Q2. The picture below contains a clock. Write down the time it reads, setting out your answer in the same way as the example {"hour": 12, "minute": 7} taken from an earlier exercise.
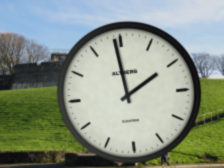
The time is {"hour": 1, "minute": 59}
